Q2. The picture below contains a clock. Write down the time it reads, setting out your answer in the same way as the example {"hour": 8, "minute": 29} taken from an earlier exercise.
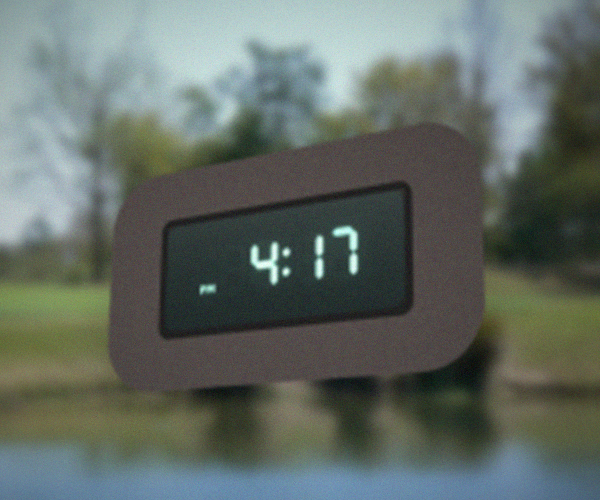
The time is {"hour": 4, "minute": 17}
